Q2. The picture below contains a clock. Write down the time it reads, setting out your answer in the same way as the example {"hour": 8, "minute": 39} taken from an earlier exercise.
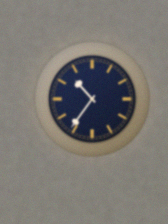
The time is {"hour": 10, "minute": 36}
